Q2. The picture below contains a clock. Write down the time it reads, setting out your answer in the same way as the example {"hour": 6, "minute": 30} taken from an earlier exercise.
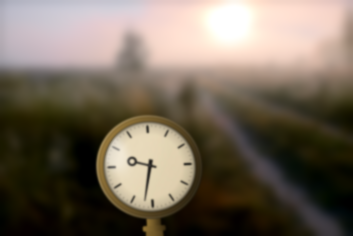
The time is {"hour": 9, "minute": 32}
